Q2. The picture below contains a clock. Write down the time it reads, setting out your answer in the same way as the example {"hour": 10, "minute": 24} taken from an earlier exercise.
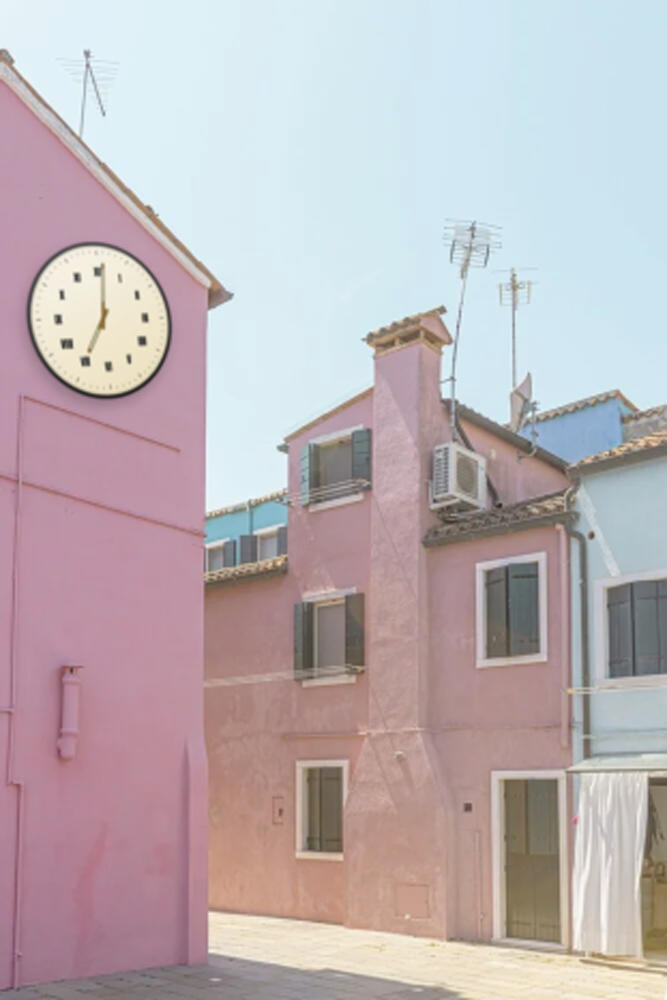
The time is {"hour": 7, "minute": 1}
